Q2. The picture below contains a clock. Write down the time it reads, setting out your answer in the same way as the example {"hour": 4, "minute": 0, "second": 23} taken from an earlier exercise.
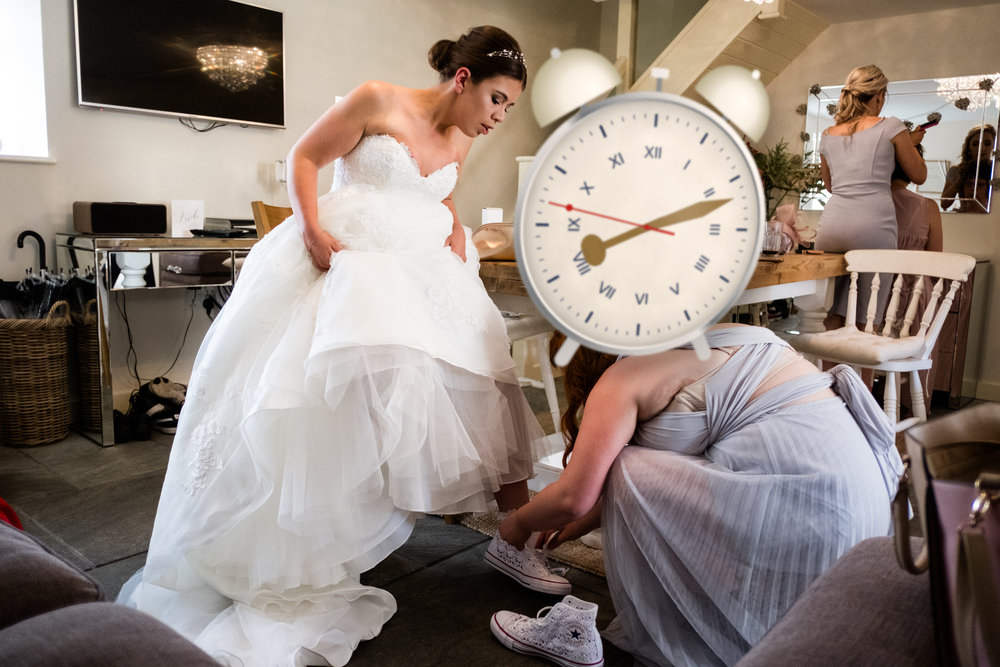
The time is {"hour": 8, "minute": 11, "second": 47}
